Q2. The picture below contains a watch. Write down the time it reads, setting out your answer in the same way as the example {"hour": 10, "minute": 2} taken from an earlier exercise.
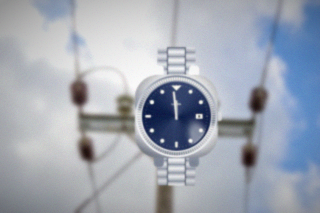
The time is {"hour": 11, "minute": 59}
